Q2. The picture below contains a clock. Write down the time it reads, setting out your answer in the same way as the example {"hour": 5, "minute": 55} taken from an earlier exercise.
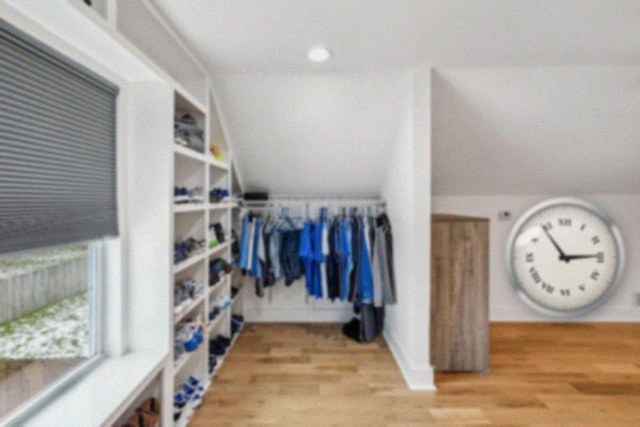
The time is {"hour": 2, "minute": 54}
